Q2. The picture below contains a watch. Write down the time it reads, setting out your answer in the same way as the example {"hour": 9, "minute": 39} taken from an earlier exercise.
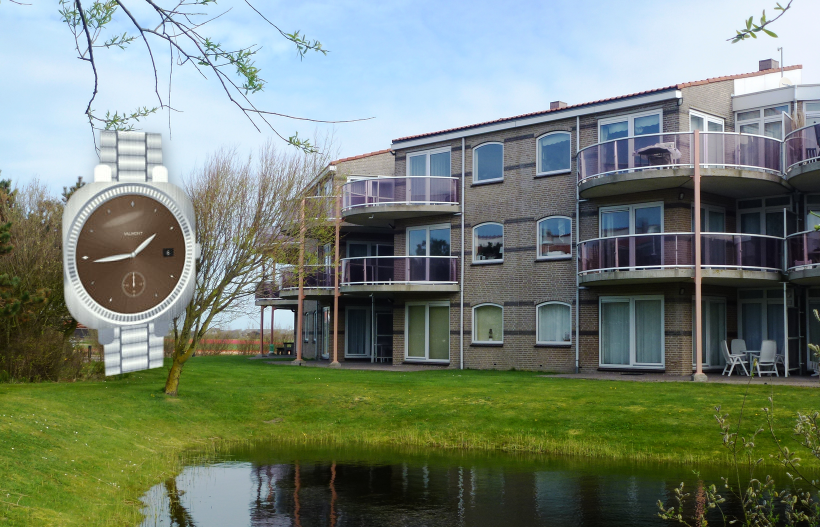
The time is {"hour": 1, "minute": 44}
